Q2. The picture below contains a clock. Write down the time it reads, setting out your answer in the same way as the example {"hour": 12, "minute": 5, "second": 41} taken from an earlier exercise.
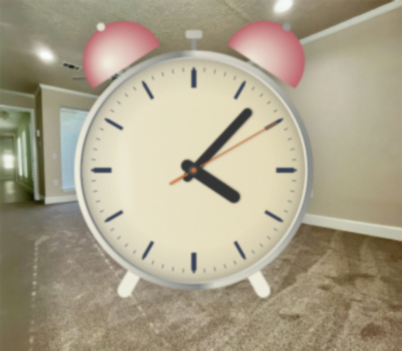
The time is {"hour": 4, "minute": 7, "second": 10}
